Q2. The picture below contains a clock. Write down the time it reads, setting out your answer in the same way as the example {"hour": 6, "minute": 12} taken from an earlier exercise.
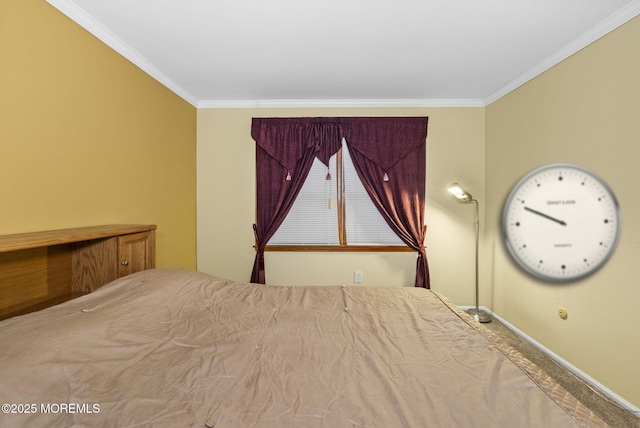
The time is {"hour": 9, "minute": 49}
